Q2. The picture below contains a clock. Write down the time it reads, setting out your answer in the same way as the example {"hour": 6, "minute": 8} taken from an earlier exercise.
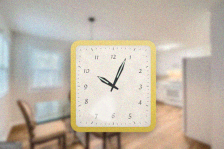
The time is {"hour": 10, "minute": 4}
